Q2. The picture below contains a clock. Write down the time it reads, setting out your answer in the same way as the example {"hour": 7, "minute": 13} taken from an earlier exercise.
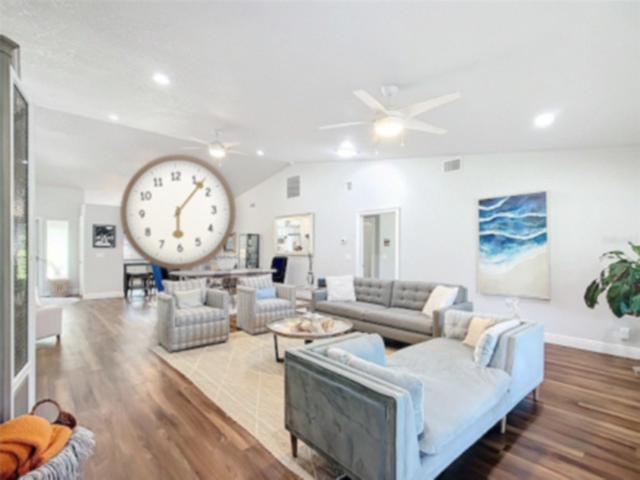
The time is {"hour": 6, "minute": 7}
